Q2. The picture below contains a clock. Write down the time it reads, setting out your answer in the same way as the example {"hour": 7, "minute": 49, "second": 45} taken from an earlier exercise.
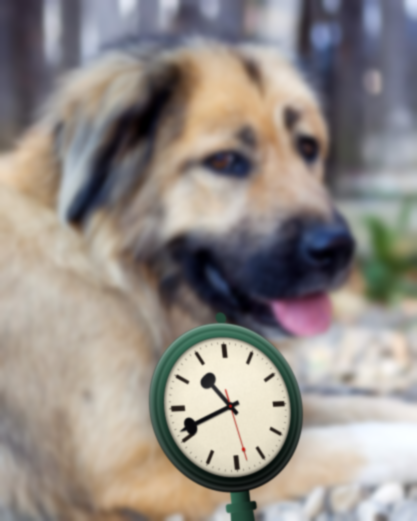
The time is {"hour": 10, "minute": 41, "second": 28}
